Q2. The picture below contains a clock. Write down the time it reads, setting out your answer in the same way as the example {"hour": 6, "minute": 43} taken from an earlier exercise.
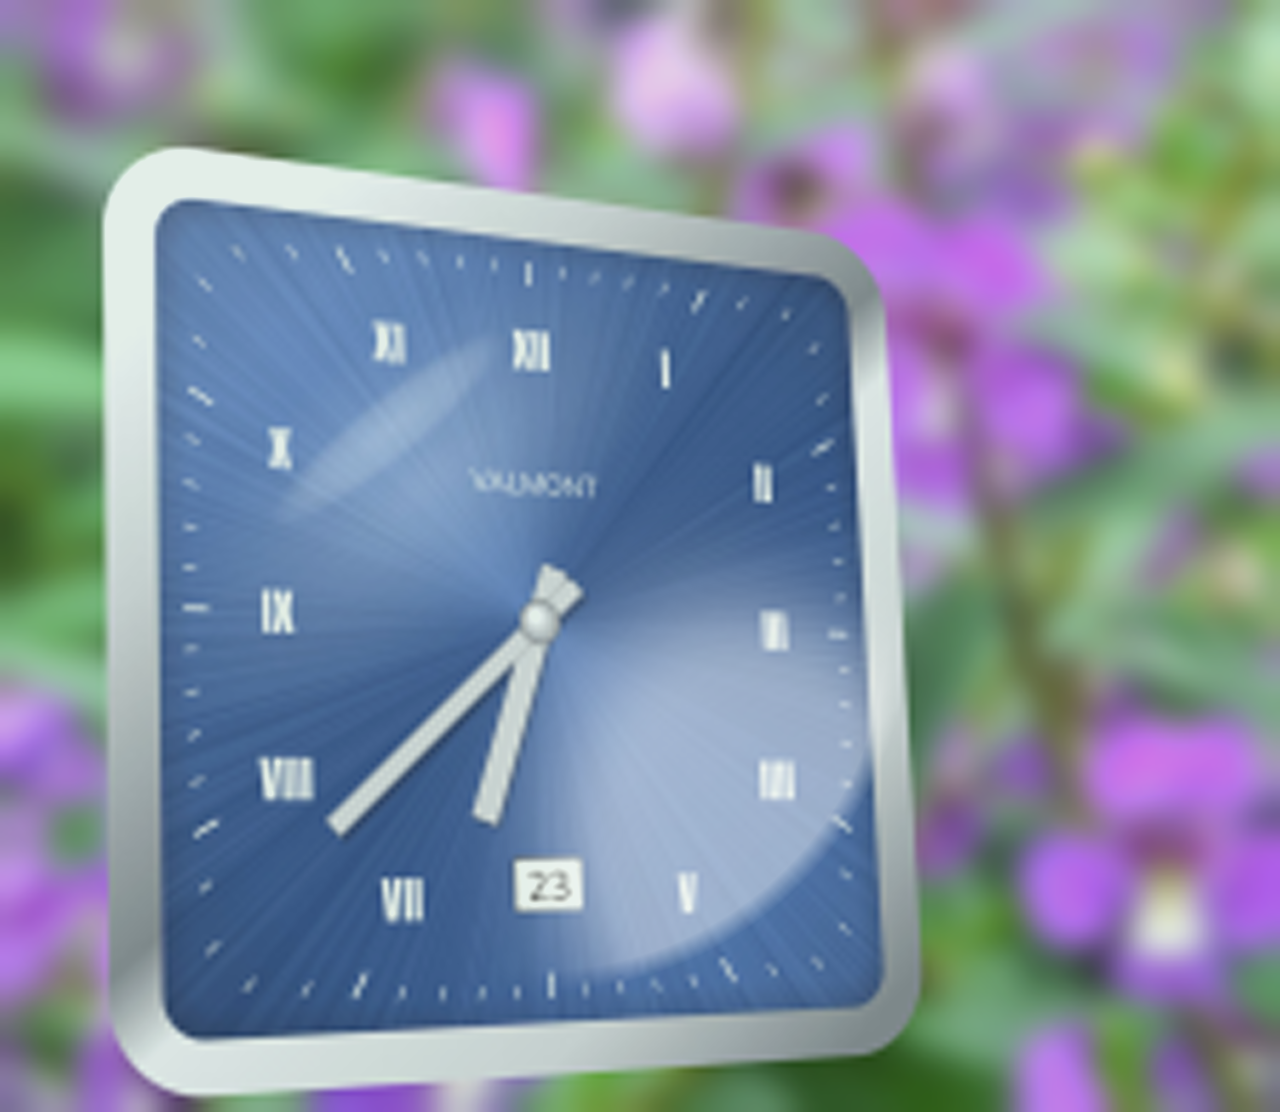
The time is {"hour": 6, "minute": 38}
